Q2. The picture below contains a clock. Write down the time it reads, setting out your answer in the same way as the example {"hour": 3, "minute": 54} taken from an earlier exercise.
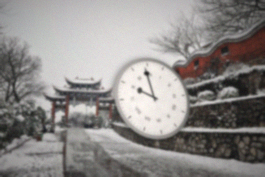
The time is {"hour": 9, "minute": 59}
